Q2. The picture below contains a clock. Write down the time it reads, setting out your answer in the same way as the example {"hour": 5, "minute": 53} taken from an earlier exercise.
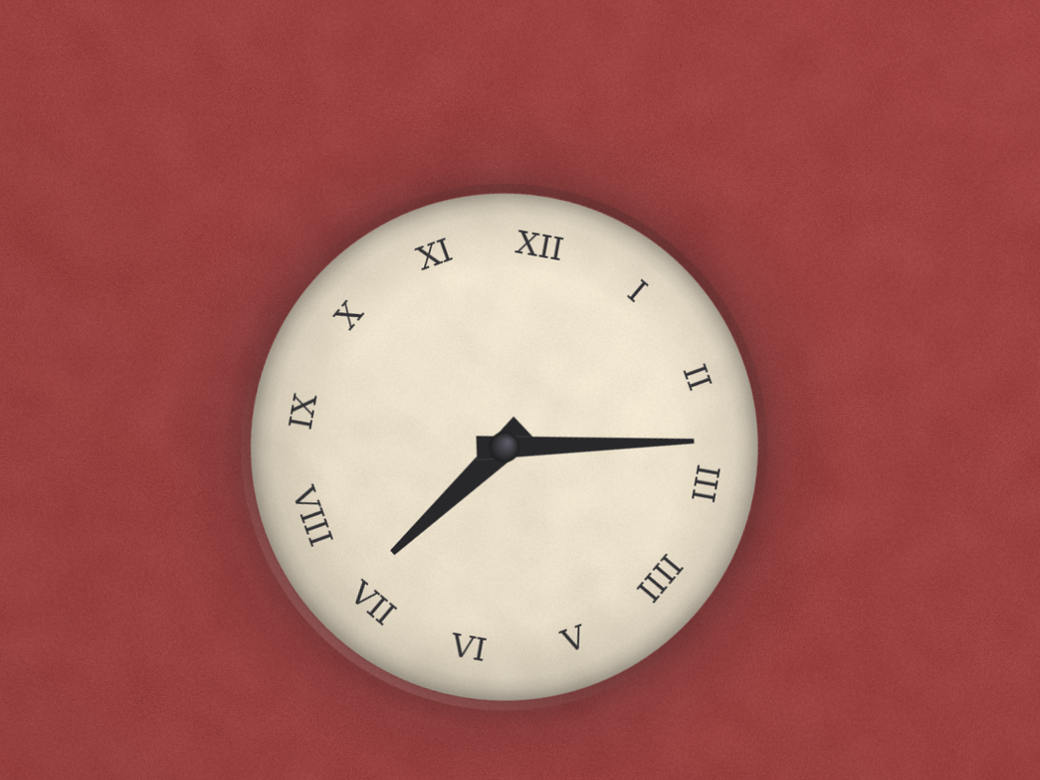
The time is {"hour": 7, "minute": 13}
